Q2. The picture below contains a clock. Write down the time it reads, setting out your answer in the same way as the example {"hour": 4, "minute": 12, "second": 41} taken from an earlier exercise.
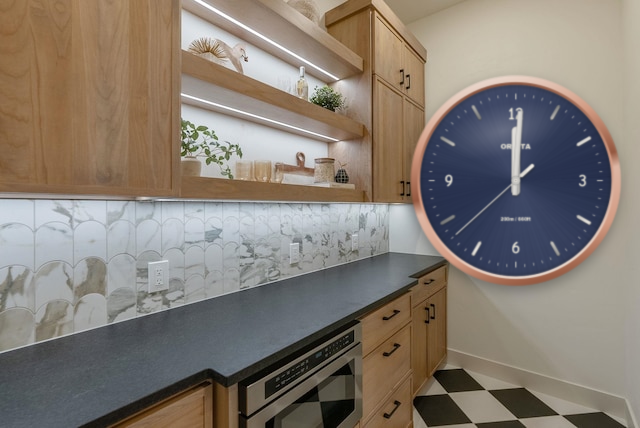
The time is {"hour": 12, "minute": 0, "second": 38}
